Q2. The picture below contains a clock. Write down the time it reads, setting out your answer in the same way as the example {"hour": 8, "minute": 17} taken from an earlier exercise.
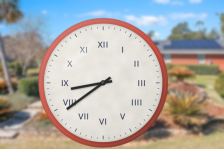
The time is {"hour": 8, "minute": 39}
